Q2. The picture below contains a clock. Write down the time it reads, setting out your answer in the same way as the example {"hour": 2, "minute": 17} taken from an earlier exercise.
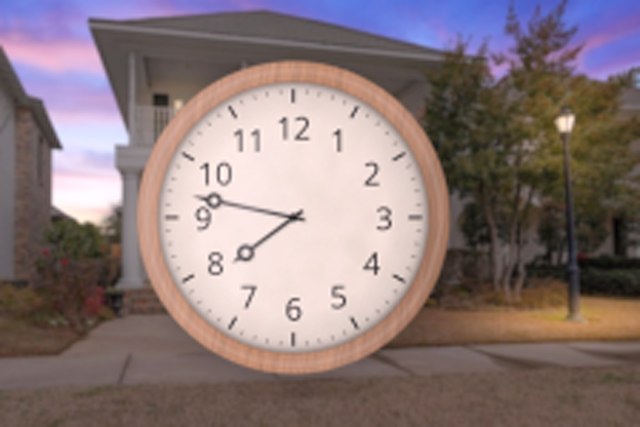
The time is {"hour": 7, "minute": 47}
